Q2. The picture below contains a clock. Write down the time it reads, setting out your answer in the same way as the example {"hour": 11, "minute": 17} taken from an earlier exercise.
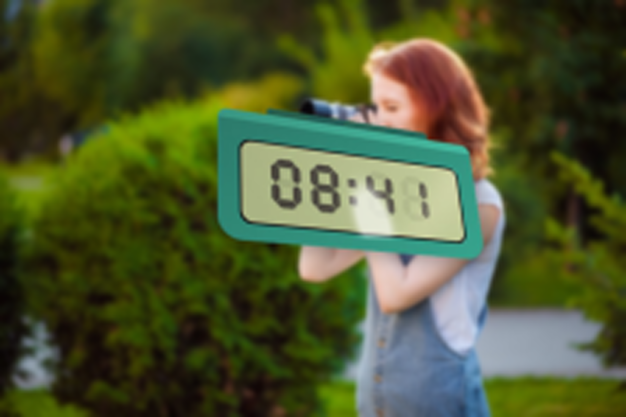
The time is {"hour": 8, "minute": 41}
